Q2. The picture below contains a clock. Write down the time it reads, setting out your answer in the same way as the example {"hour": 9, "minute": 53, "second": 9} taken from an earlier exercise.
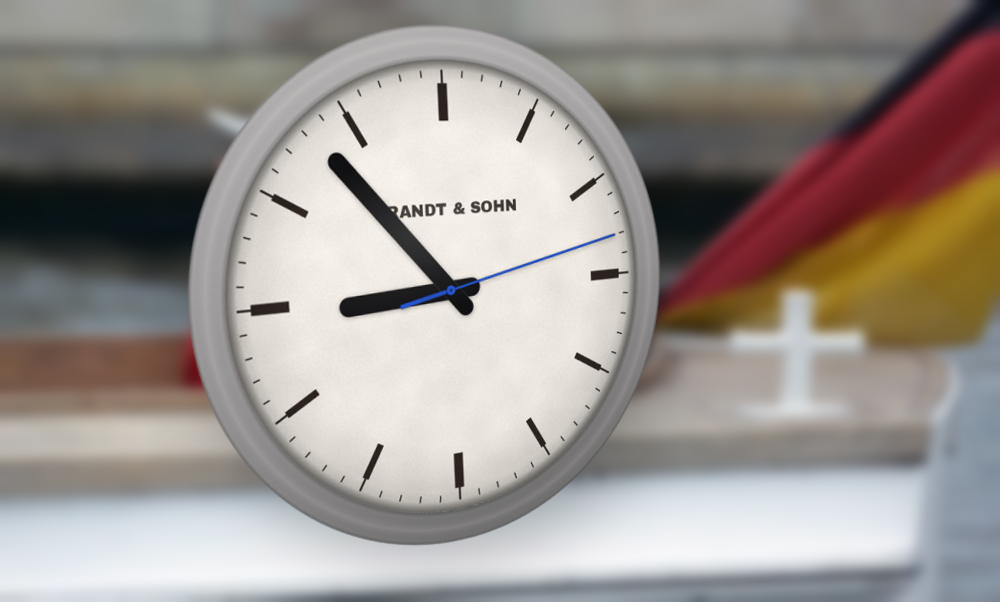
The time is {"hour": 8, "minute": 53, "second": 13}
